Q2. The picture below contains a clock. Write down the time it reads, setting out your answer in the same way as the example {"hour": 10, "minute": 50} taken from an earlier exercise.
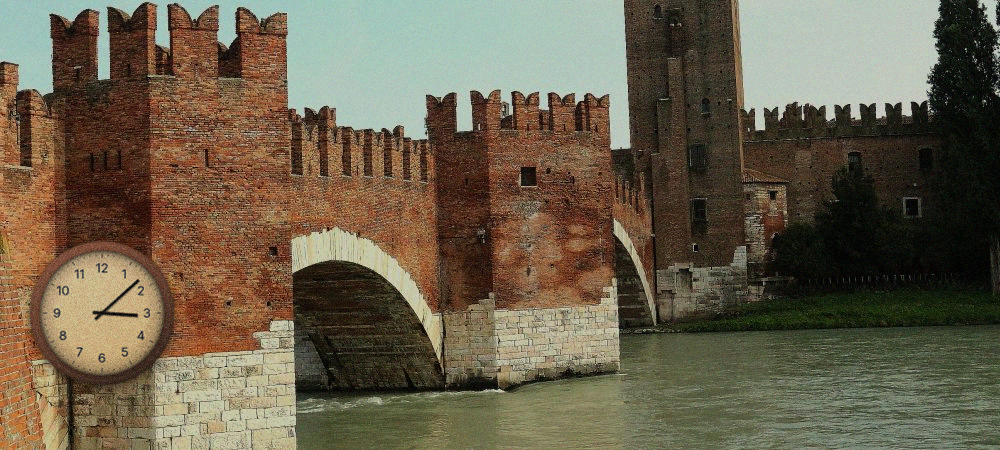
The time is {"hour": 3, "minute": 8}
